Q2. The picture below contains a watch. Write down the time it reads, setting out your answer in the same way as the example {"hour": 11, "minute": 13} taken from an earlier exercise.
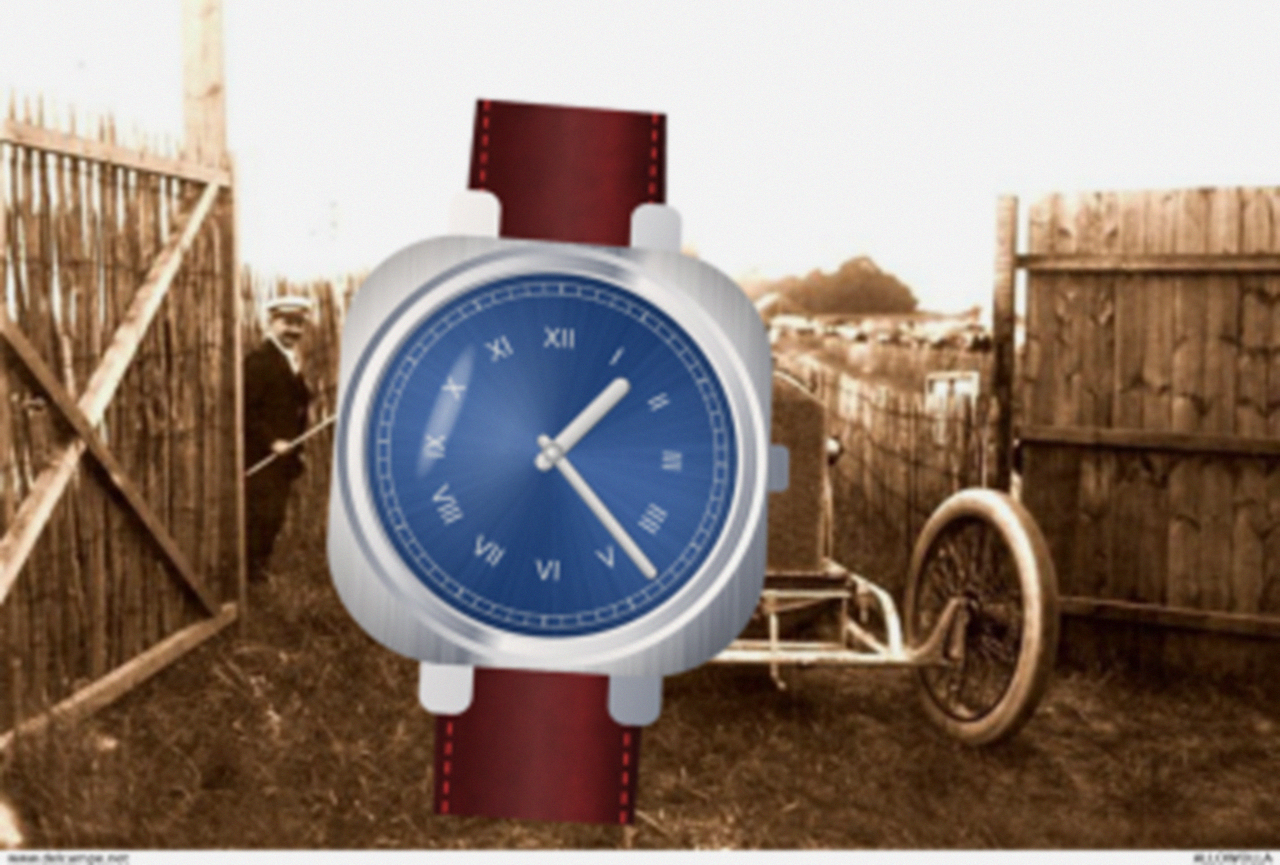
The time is {"hour": 1, "minute": 23}
